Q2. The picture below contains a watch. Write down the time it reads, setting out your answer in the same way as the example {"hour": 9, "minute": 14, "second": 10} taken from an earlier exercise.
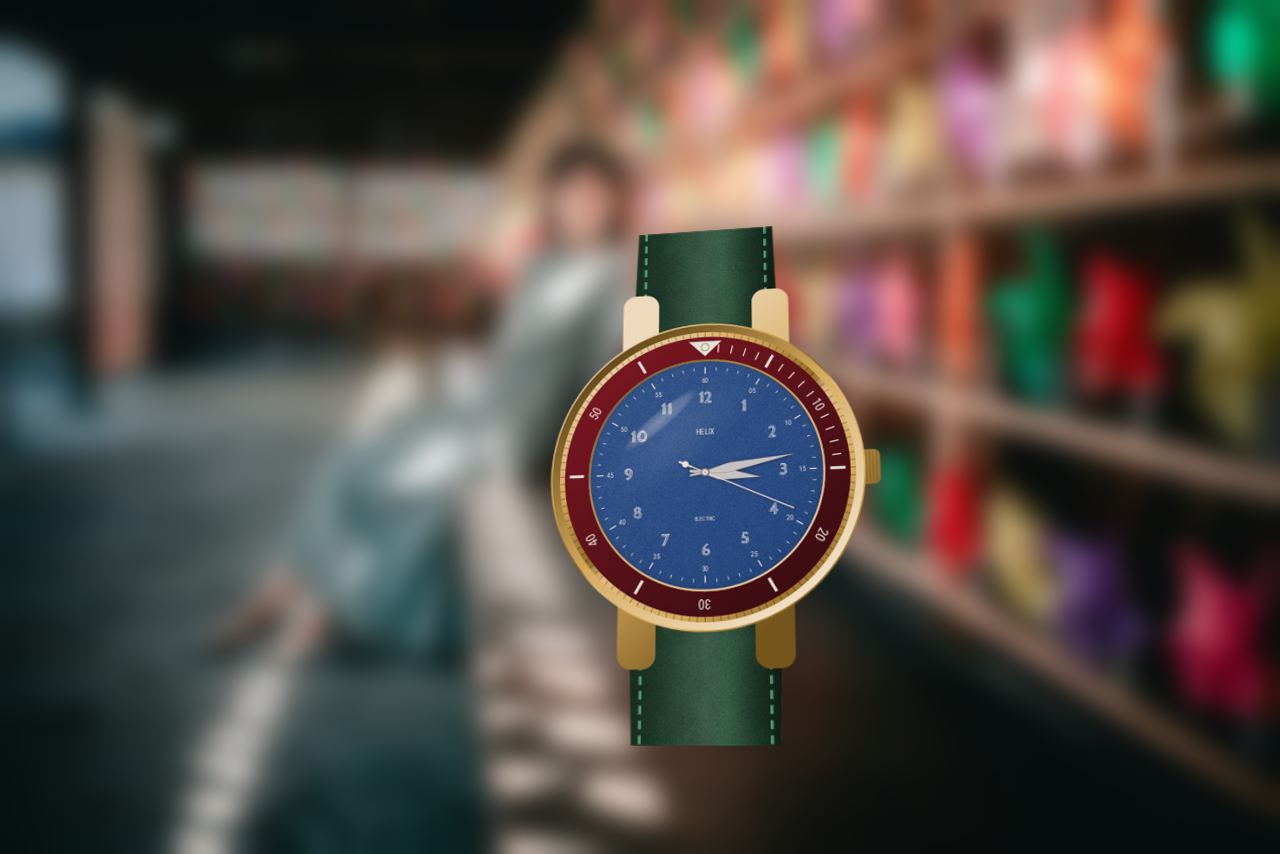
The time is {"hour": 3, "minute": 13, "second": 19}
